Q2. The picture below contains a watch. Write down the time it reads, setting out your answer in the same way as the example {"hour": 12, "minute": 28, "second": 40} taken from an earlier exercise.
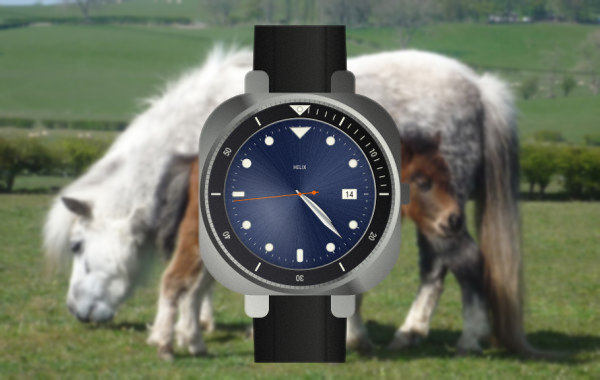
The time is {"hour": 4, "minute": 22, "second": 44}
